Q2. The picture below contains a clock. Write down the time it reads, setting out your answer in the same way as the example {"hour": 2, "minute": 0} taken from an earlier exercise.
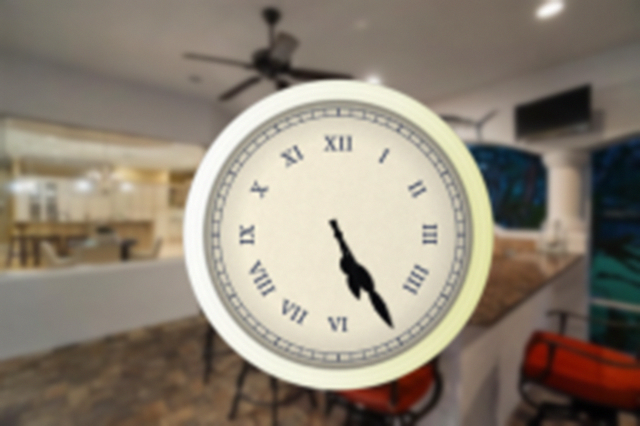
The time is {"hour": 5, "minute": 25}
